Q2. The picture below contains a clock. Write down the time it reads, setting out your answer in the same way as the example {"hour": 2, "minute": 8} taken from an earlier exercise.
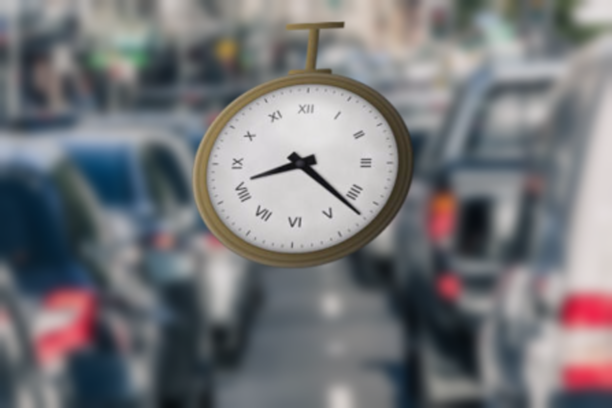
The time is {"hour": 8, "minute": 22}
